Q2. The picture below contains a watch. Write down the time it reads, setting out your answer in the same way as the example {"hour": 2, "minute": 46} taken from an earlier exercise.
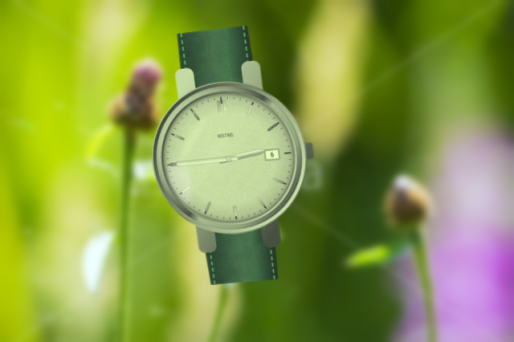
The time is {"hour": 2, "minute": 45}
